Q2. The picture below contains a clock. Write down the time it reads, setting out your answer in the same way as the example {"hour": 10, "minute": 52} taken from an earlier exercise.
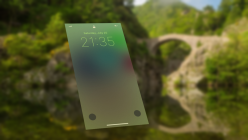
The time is {"hour": 21, "minute": 35}
